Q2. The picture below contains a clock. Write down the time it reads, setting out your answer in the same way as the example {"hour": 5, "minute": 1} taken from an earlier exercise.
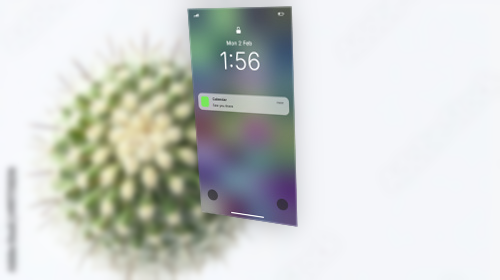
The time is {"hour": 1, "minute": 56}
